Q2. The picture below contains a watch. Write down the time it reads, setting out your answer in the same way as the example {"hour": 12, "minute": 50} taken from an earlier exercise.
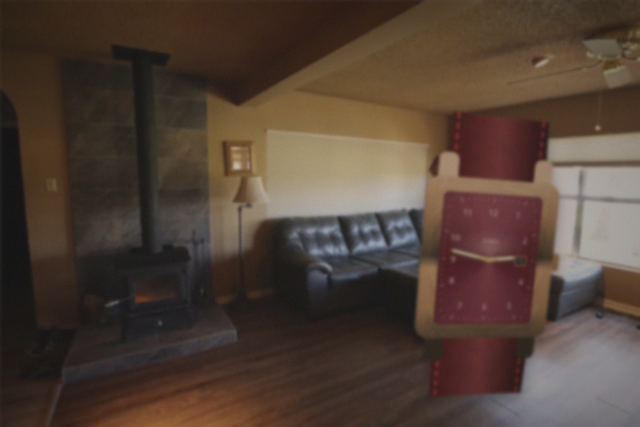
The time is {"hour": 2, "minute": 47}
